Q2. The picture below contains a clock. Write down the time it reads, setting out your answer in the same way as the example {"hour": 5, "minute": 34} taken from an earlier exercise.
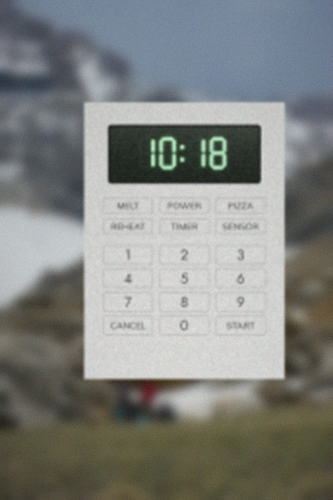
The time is {"hour": 10, "minute": 18}
